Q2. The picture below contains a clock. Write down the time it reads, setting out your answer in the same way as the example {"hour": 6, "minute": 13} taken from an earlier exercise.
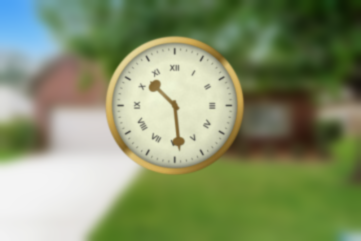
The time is {"hour": 10, "minute": 29}
